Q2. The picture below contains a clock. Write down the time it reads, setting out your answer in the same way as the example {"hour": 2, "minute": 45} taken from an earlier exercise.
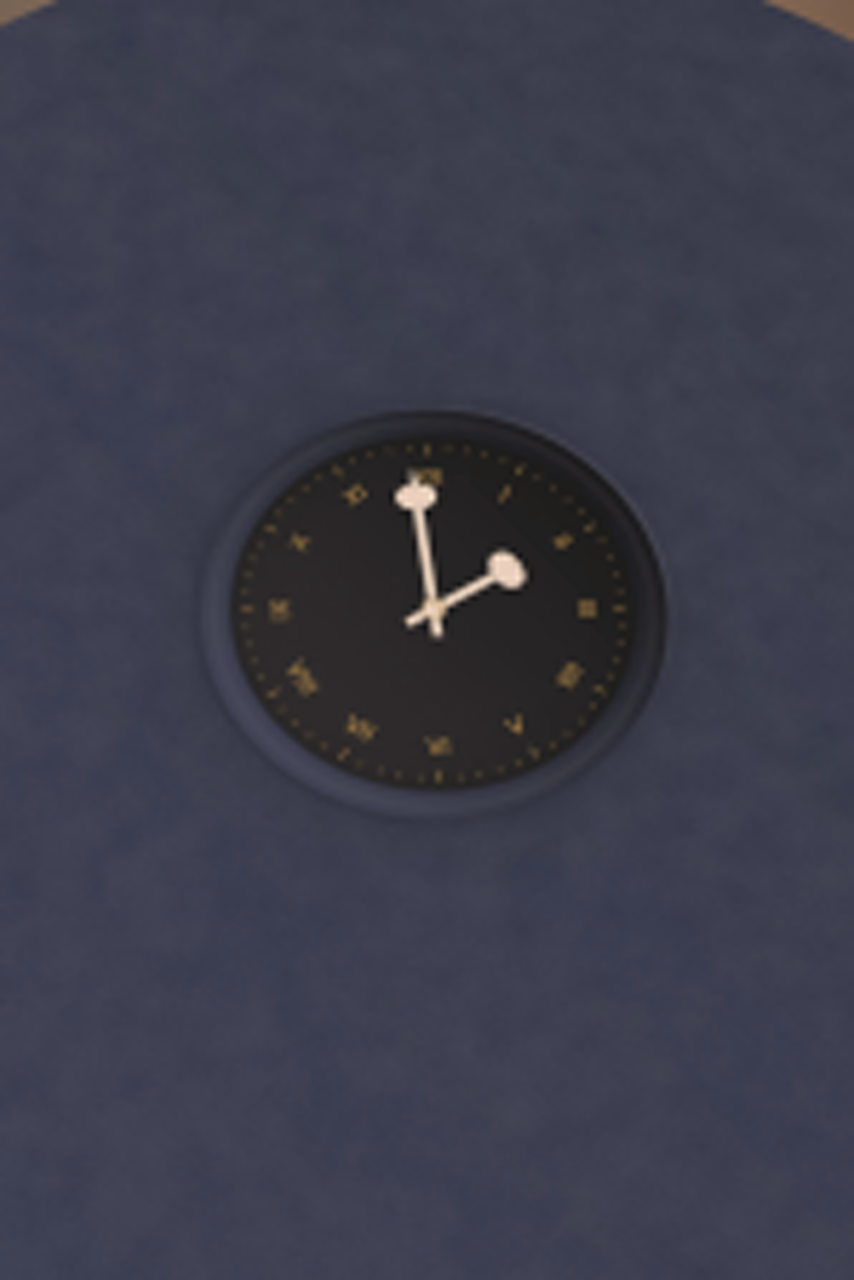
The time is {"hour": 1, "minute": 59}
